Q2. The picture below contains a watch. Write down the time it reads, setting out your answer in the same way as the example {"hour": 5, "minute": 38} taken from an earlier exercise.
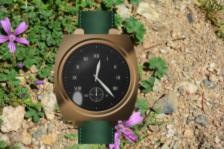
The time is {"hour": 12, "minute": 23}
